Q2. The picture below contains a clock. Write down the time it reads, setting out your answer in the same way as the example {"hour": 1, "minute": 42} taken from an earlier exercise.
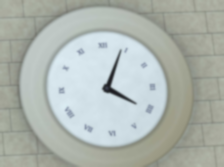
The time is {"hour": 4, "minute": 4}
